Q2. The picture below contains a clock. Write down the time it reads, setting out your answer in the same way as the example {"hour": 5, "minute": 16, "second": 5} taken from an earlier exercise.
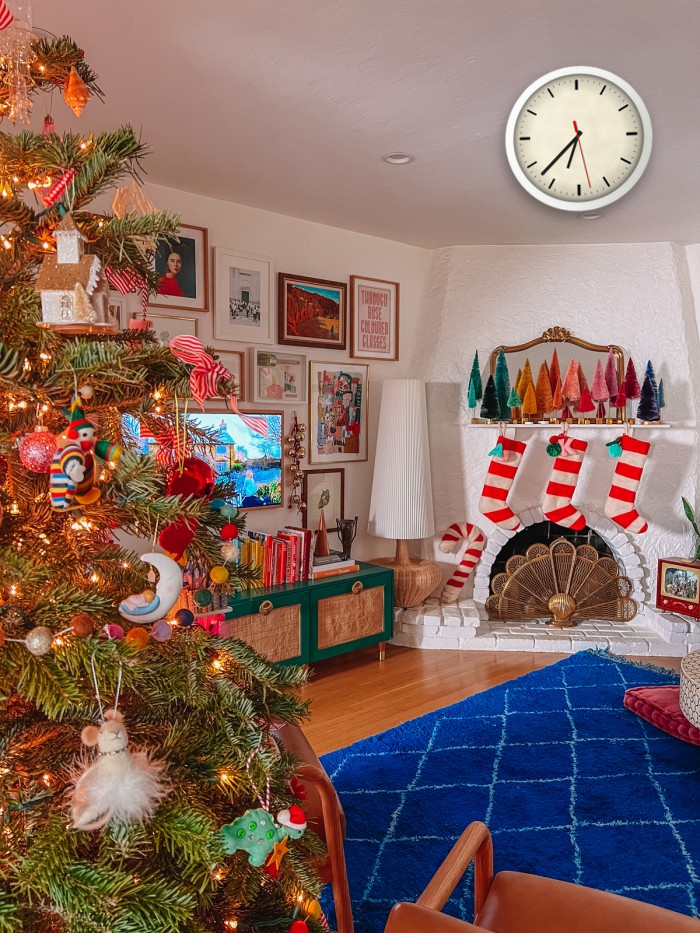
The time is {"hour": 6, "minute": 37, "second": 28}
